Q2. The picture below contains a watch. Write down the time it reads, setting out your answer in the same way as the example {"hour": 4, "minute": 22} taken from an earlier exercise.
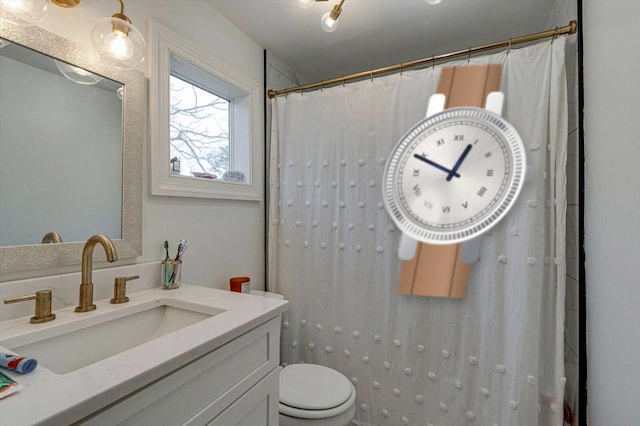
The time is {"hour": 12, "minute": 49}
